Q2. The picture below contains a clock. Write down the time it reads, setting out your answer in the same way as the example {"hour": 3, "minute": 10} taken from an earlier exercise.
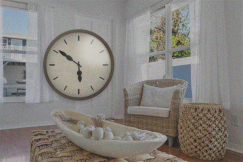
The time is {"hour": 5, "minute": 51}
